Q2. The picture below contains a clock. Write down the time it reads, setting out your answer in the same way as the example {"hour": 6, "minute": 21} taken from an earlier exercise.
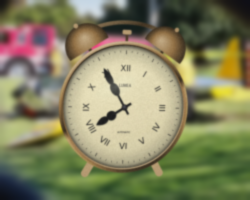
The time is {"hour": 7, "minute": 55}
